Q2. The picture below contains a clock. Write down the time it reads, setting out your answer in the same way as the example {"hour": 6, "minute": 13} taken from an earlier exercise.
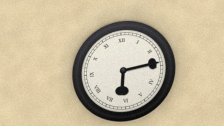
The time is {"hour": 6, "minute": 14}
